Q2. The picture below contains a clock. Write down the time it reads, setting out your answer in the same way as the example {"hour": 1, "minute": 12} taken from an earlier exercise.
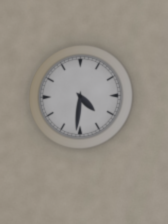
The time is {"hour": 4, "minute": 31}
